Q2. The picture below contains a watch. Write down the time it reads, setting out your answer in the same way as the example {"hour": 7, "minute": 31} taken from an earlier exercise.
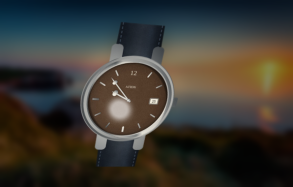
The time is {"hour": 9, "minute": 53}
